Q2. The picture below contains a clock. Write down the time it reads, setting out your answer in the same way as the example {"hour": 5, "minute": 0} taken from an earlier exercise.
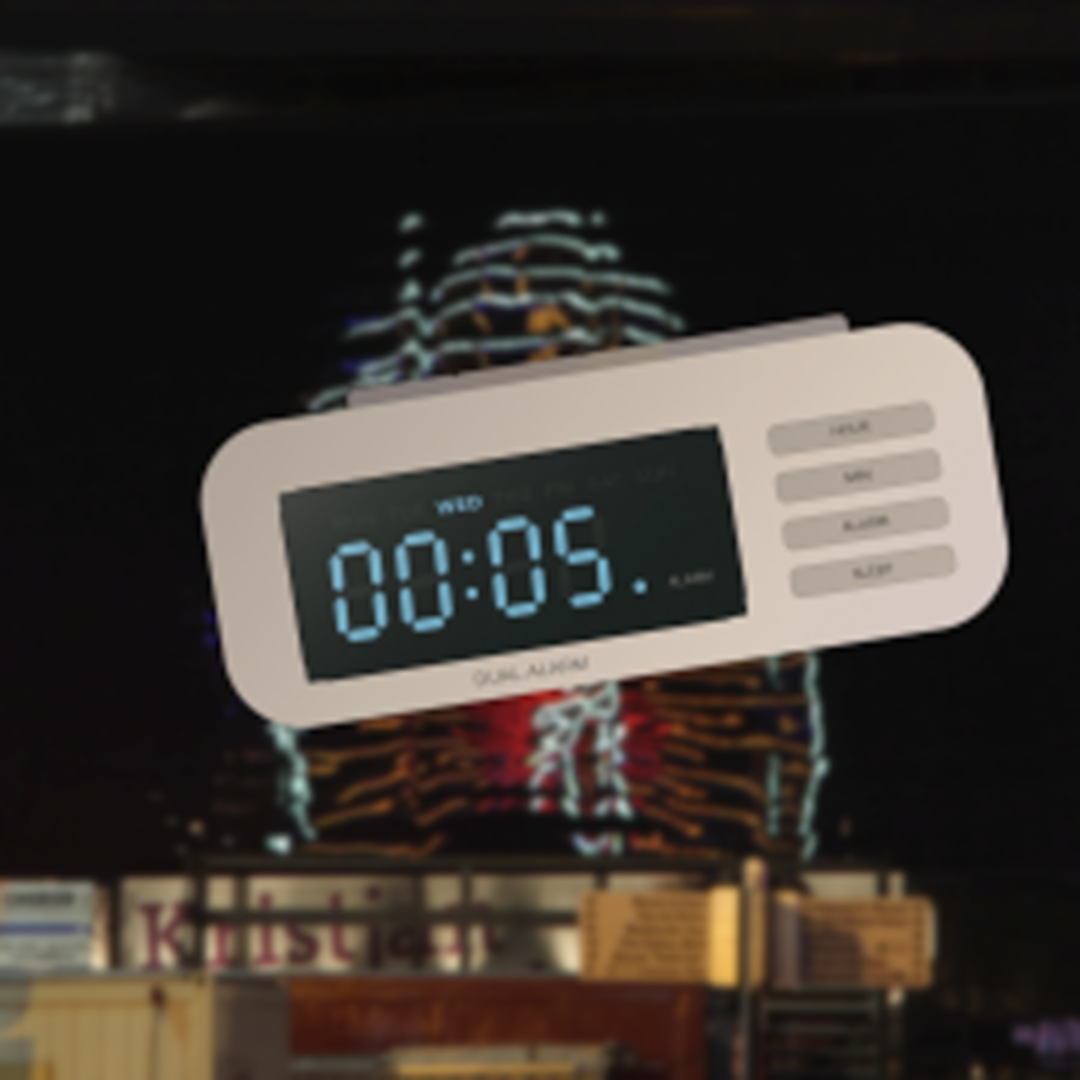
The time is {"hour": 0, "minute": 5}
